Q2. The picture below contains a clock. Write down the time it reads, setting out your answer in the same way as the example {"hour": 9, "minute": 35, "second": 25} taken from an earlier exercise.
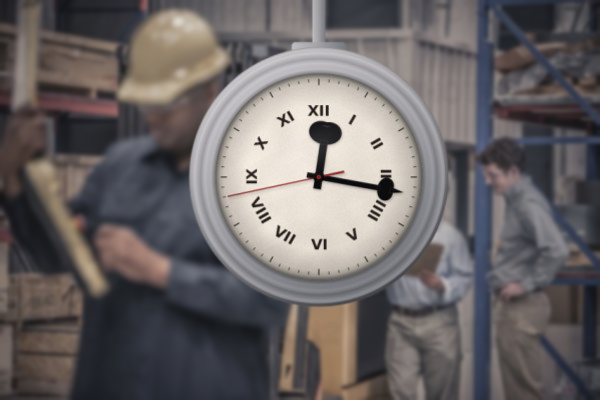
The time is {"hour": 12, "minute": 16, "second": 43}
